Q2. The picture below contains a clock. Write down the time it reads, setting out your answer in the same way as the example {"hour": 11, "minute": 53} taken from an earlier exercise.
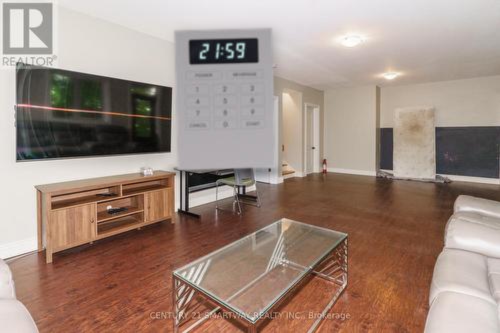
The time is {"hour": 21, "minute": 59}
